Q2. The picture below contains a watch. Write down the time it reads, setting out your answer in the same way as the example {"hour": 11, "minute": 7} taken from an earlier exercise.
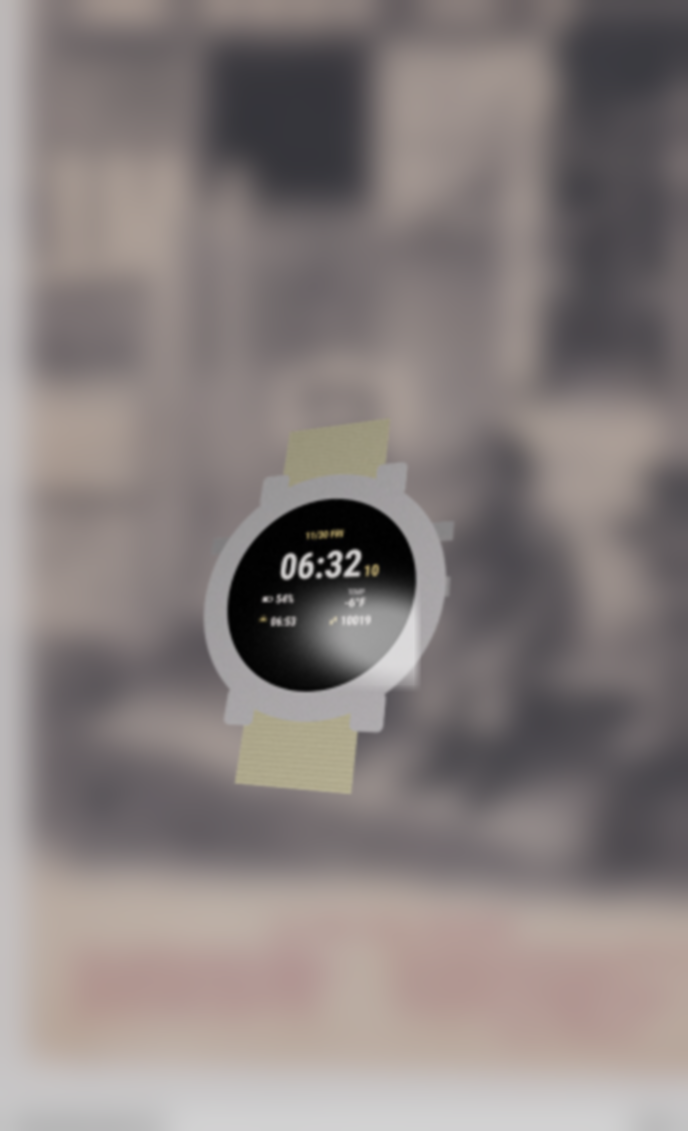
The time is {"hour": 6, "minute": 32}
